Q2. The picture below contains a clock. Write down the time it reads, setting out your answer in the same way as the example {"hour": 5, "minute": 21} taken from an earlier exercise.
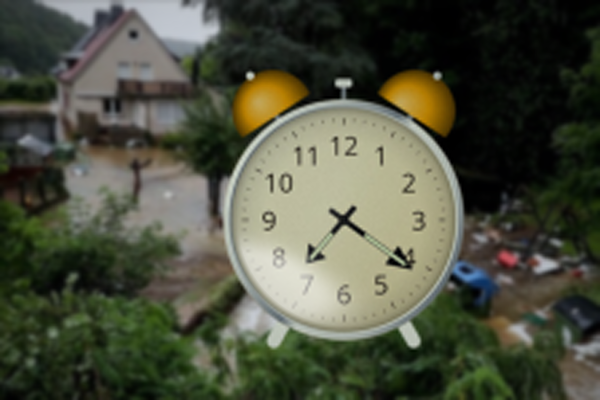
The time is {"hour": 7, "minute": 21}
